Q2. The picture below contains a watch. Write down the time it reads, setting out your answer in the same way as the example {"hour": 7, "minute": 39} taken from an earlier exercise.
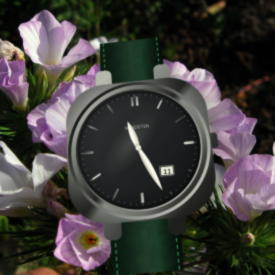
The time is {"hour": 11, "minute": 26}
